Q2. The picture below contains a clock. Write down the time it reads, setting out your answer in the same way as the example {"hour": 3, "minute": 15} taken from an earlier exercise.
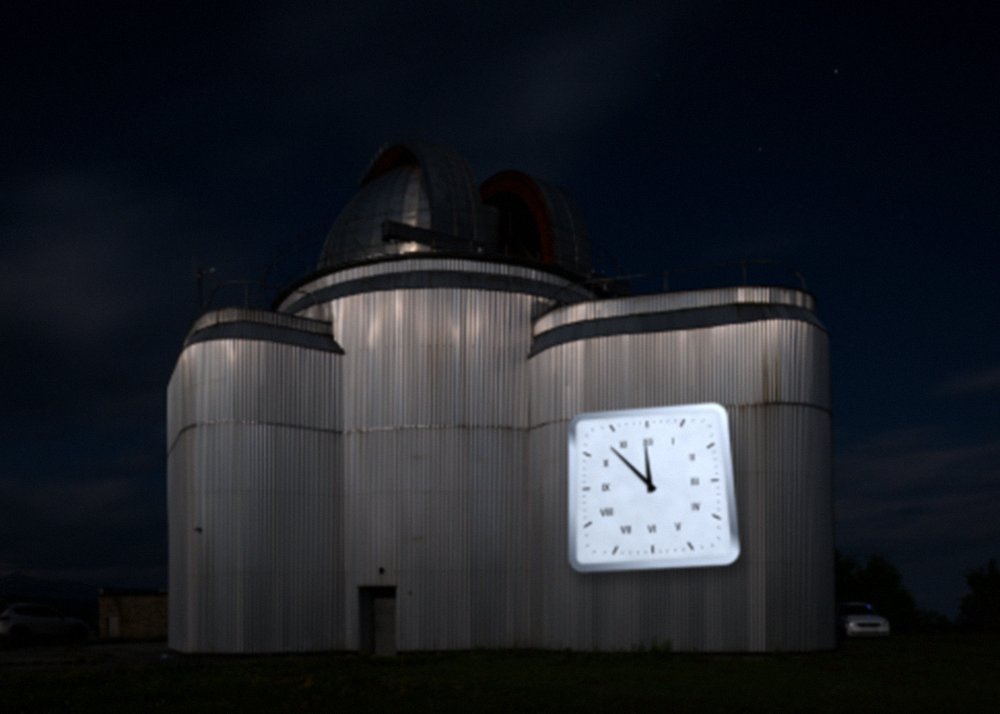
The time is {"hour": 11, "minute": 53}
